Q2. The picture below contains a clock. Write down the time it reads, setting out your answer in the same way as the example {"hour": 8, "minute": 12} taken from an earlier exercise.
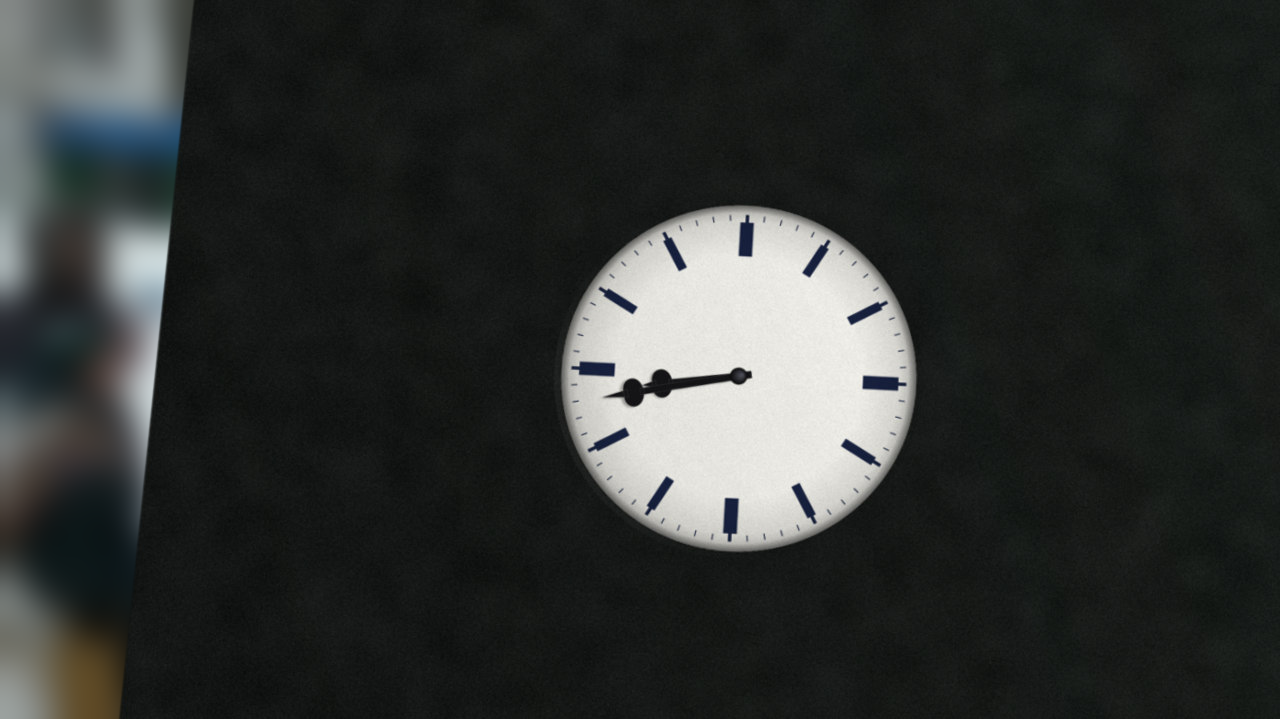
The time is {"hour": 8, "minute": 43}
